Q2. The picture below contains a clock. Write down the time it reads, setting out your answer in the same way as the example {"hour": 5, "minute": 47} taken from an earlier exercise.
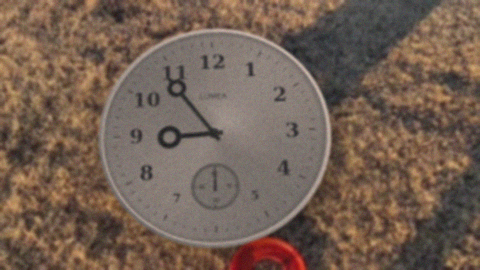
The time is {"hour": 8, "minute": 54}
